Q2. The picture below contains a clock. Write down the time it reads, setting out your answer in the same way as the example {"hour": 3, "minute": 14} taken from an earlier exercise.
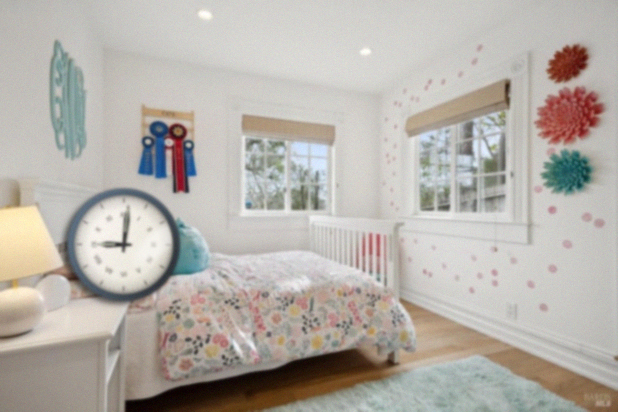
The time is {"hour": 9, "minute": 1}
